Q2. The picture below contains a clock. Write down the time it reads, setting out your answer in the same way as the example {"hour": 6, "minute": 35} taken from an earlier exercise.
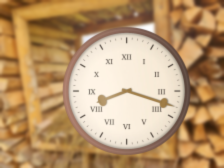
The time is {"hour": 8, "minute": 18}
